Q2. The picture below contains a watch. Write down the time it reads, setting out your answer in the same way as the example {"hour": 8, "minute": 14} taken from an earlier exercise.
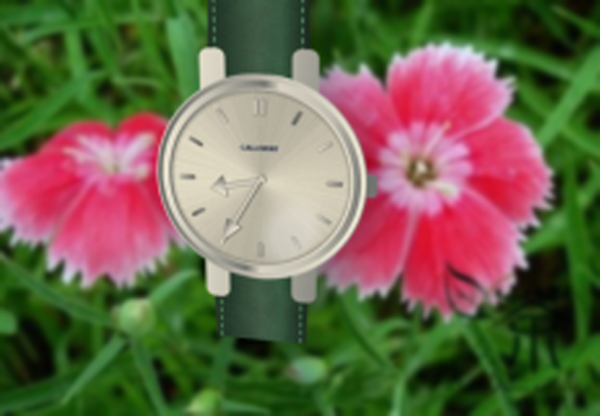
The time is {"hour": 8, "minute": 35}
